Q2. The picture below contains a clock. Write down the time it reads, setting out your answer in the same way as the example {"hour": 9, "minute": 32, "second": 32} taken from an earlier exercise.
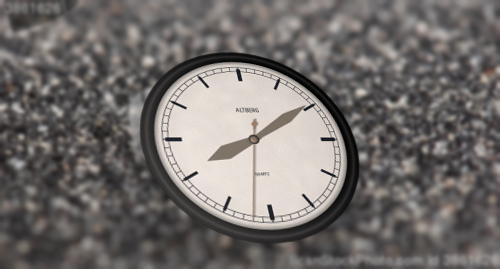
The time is {"hour": 8, "minute": 9, "second": 32}
